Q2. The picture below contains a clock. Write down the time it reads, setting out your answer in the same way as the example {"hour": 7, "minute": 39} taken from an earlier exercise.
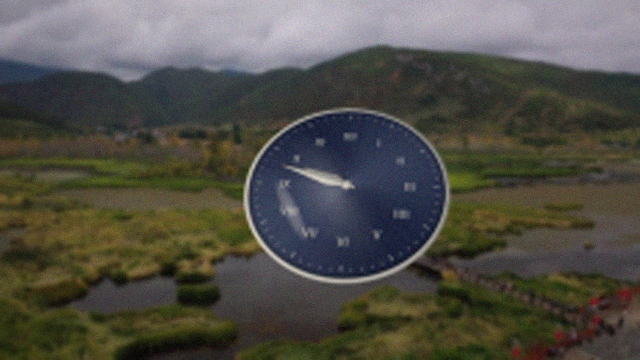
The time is {"hour": 9, "minute": 48}
